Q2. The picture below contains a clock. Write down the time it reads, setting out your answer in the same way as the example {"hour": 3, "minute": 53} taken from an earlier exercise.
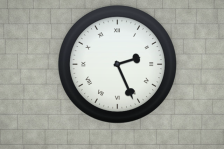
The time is {"hour": 2, "minute": 26}
